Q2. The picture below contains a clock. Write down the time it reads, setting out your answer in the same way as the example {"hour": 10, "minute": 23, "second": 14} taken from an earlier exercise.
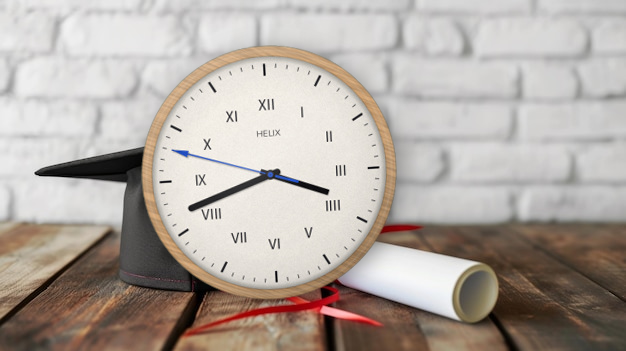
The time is {"hour": 3, "minute": 41, "second": 48}
